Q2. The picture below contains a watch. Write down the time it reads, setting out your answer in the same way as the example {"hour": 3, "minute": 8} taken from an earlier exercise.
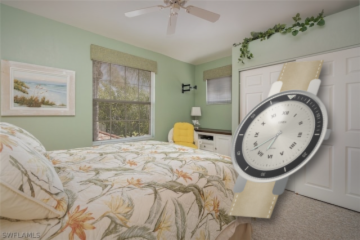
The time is {"hour": 6, "minute": 39}
